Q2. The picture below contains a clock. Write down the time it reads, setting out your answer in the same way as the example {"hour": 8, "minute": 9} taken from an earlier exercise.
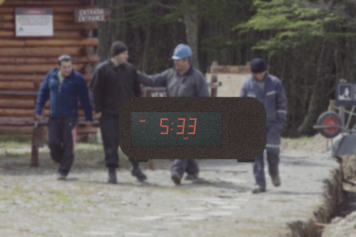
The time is {"hour": 5, "minute": 33}
